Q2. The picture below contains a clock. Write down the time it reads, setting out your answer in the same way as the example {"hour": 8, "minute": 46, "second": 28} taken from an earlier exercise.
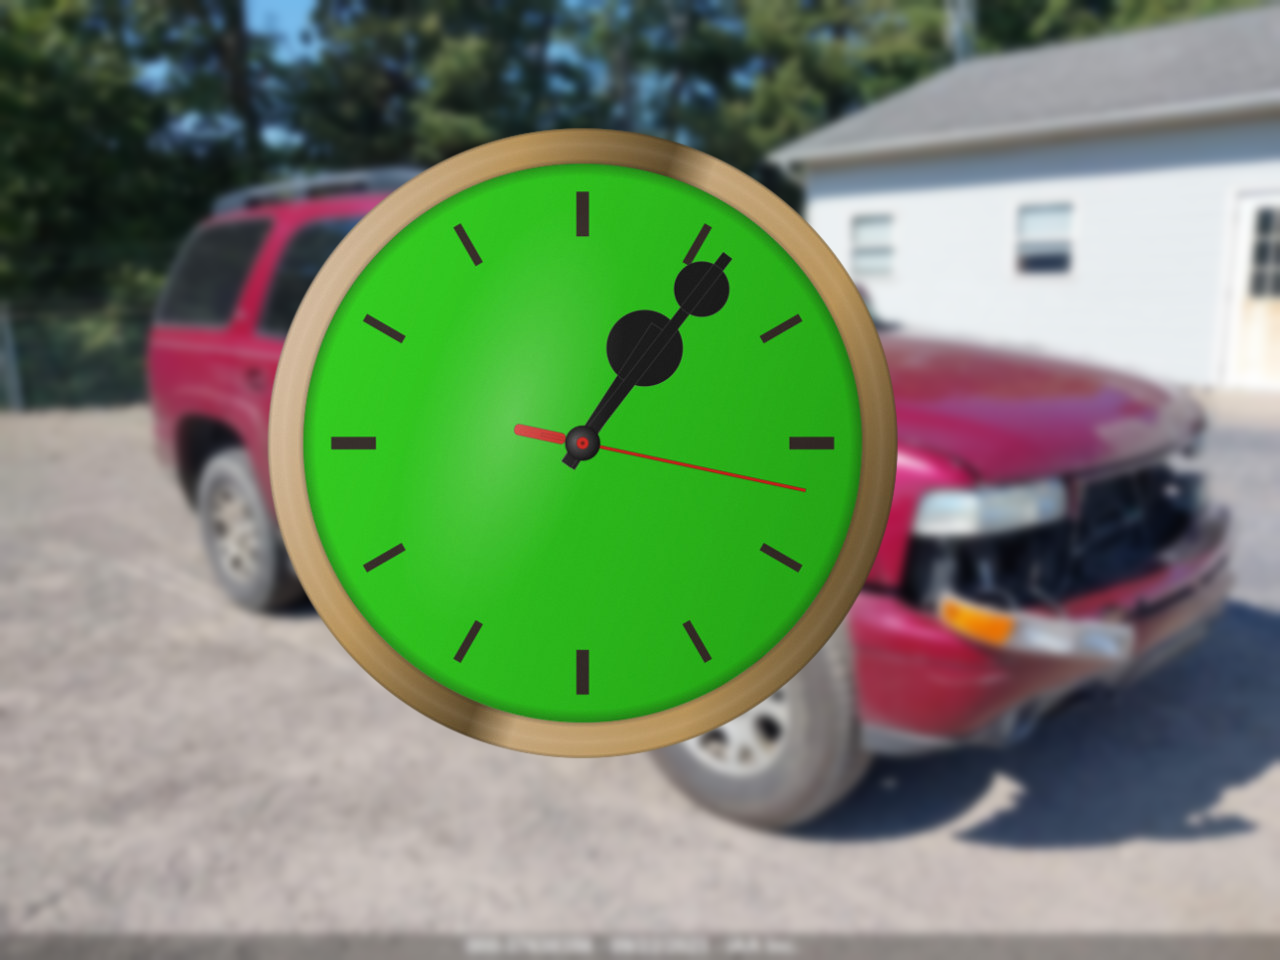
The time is {"hour": 1, "minute": 6, "second": 17}
